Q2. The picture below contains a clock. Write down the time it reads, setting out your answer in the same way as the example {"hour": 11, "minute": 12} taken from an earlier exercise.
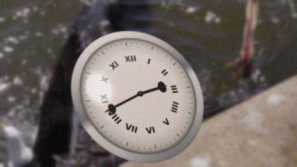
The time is {"hour": 2, "minute": 42}
